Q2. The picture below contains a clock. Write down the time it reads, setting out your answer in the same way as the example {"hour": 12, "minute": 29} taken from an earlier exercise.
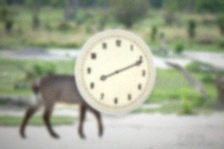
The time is {"hour": 8, "minute": 11}
